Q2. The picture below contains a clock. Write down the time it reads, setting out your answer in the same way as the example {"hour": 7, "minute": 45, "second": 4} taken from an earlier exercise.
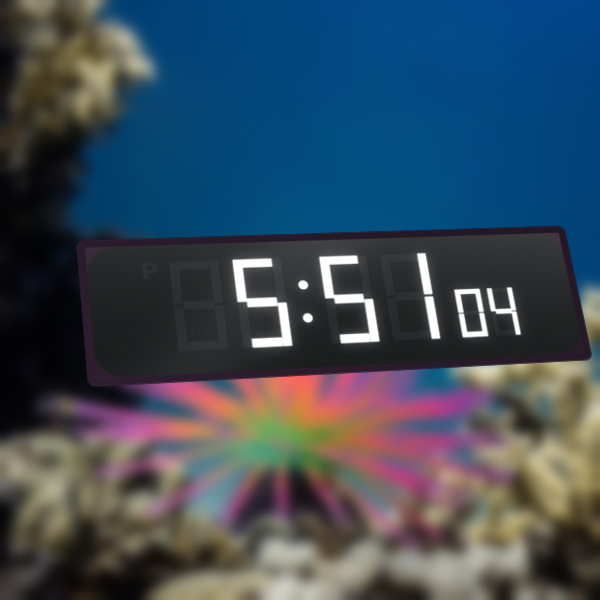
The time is {"hour": 5, "minute": 51, "second": 4}
